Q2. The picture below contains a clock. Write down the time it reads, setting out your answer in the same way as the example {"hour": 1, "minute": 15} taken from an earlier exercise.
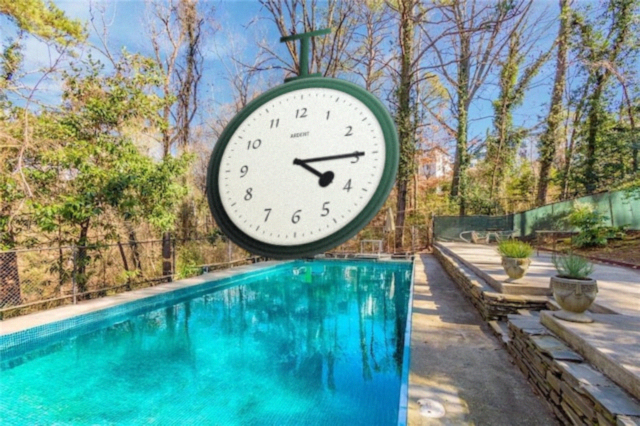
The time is {"hour": 4, "minute": 15}
